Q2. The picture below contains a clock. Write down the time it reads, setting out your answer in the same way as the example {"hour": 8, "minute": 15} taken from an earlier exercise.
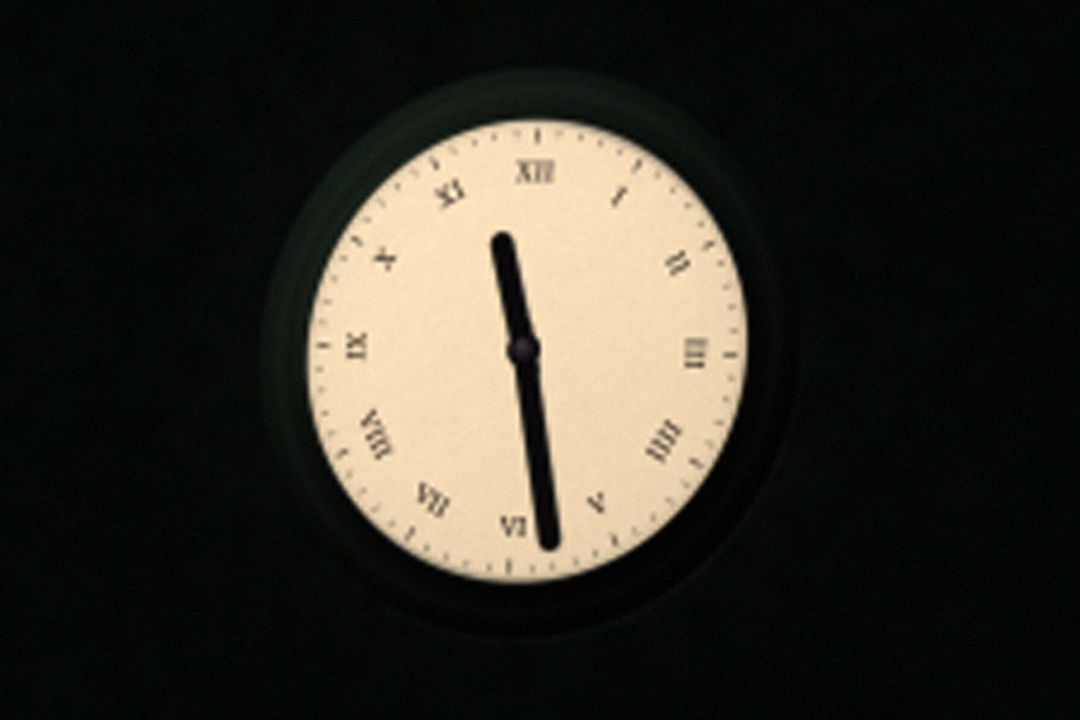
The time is {"hour": 11, "minute": 28}
